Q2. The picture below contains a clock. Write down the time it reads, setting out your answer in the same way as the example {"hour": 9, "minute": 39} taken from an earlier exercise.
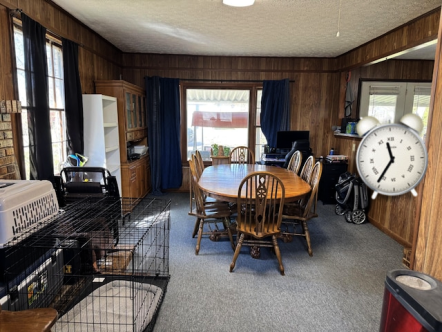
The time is {"hour": 11, "minute": 36}
